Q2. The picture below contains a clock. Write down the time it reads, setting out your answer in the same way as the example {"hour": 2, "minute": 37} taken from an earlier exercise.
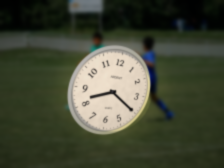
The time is {"hour": 8, "minute": 20}
